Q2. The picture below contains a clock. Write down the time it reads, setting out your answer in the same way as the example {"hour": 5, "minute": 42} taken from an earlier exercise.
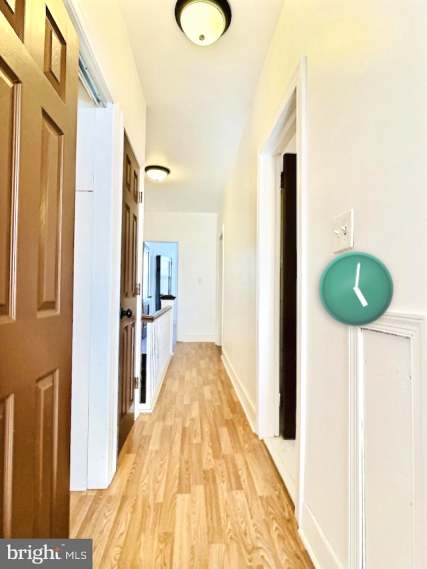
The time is {"hour": 5, "minute": 1}
